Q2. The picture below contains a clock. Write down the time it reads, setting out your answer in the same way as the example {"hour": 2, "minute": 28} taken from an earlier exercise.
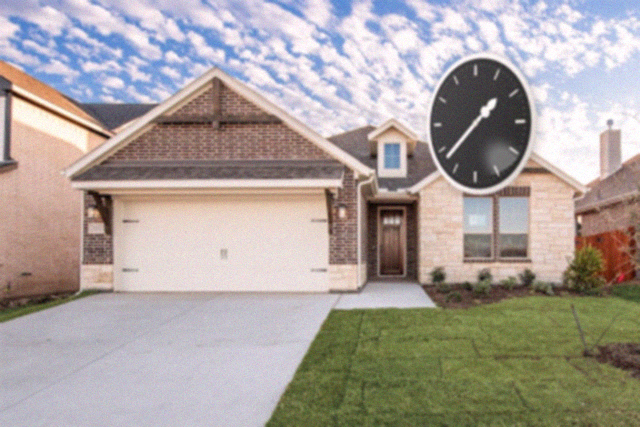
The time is {"hour": 1, "minute": 38}
